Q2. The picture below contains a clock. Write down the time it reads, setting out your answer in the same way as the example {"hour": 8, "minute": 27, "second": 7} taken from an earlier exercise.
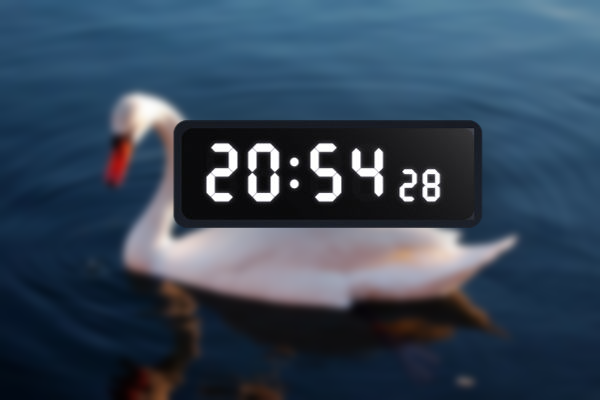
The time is {"hour": 20, "minute": 54, "second": 28}
